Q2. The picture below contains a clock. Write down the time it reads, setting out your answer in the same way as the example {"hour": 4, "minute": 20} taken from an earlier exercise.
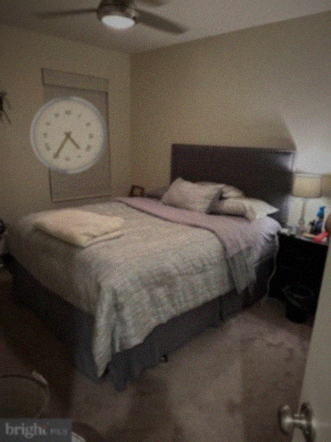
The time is {"hour": 4, "minute": 35}
